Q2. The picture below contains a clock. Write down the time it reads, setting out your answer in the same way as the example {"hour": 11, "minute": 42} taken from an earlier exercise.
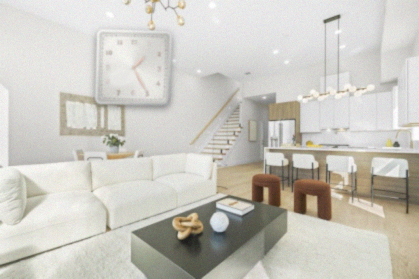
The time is {"hour": 1, "minute": 25}
